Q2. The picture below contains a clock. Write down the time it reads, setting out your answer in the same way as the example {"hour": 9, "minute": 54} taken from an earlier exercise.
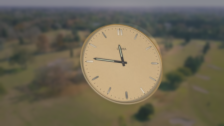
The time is {"hour": 11, "minute": 46}
